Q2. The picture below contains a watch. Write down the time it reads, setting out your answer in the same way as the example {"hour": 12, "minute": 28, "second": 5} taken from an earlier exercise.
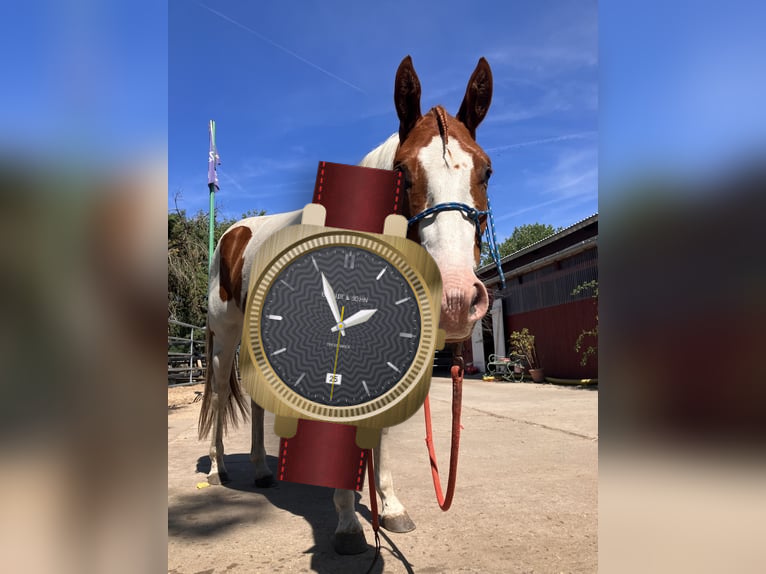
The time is {"hour": 1, "minute": 55, "second": 30}
